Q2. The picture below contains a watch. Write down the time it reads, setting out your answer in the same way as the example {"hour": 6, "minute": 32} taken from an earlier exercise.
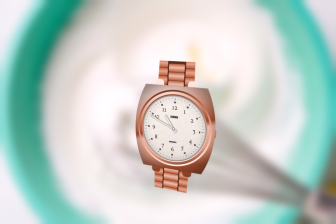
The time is {"hour": 10, "minute": 49}
